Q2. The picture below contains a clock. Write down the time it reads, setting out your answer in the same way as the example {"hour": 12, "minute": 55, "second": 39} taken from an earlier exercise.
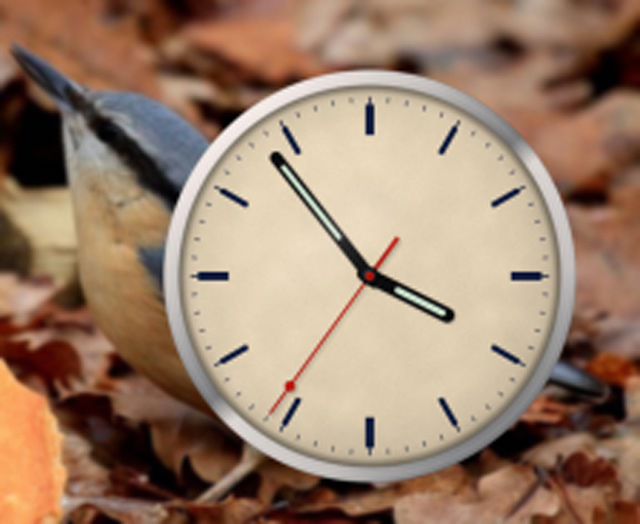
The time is {"hour": 3, "minute": 53, "second": 36}
